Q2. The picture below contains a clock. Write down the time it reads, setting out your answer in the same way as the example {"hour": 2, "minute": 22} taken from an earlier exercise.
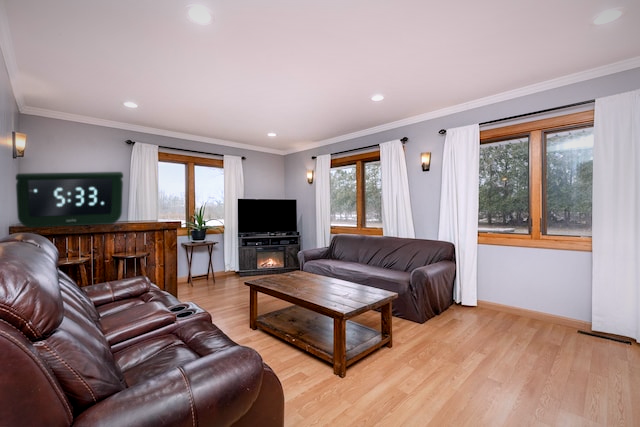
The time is {"hour": 5, "minute": 33}
